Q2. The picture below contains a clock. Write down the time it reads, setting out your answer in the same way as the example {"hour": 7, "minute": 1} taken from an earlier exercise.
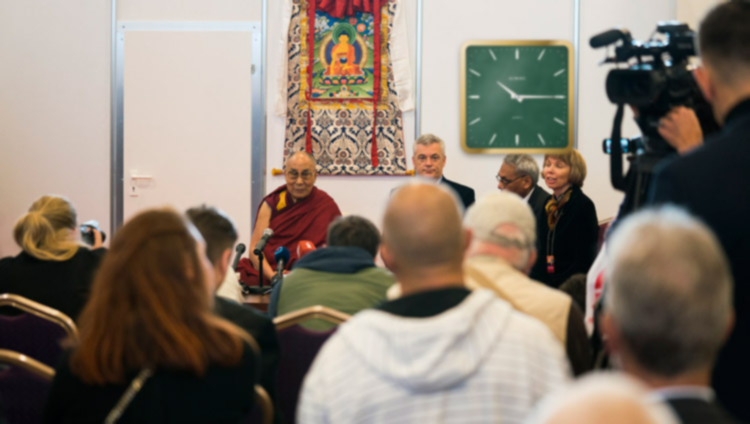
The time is {"hour": 10, "minute": 15}
